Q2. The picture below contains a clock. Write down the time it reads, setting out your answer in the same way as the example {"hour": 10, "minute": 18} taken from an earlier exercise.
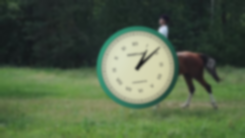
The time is {"hour": 1, "minute": 9}
